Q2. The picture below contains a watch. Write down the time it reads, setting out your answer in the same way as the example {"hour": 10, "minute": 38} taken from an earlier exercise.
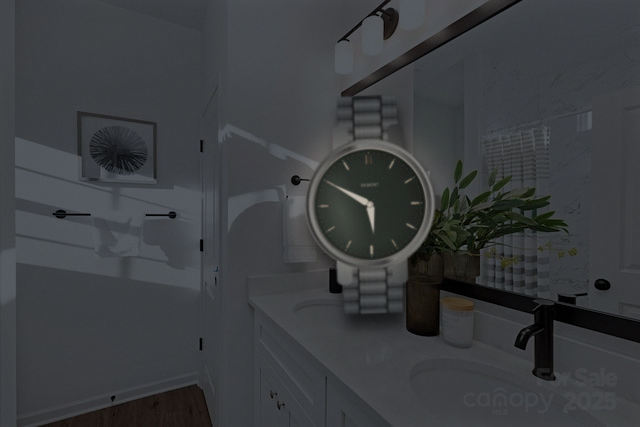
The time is {"hour": 5, "minute": 50}
